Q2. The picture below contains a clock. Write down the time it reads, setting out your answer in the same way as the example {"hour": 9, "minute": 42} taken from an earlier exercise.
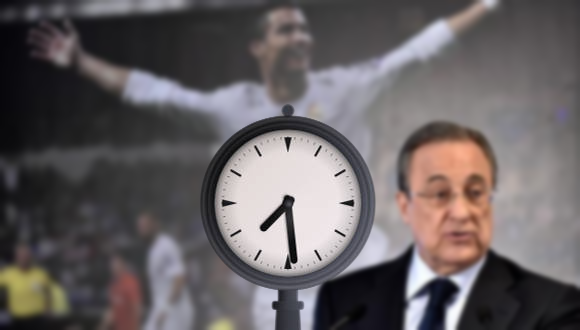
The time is {"hour": 7, "minute": 29}
